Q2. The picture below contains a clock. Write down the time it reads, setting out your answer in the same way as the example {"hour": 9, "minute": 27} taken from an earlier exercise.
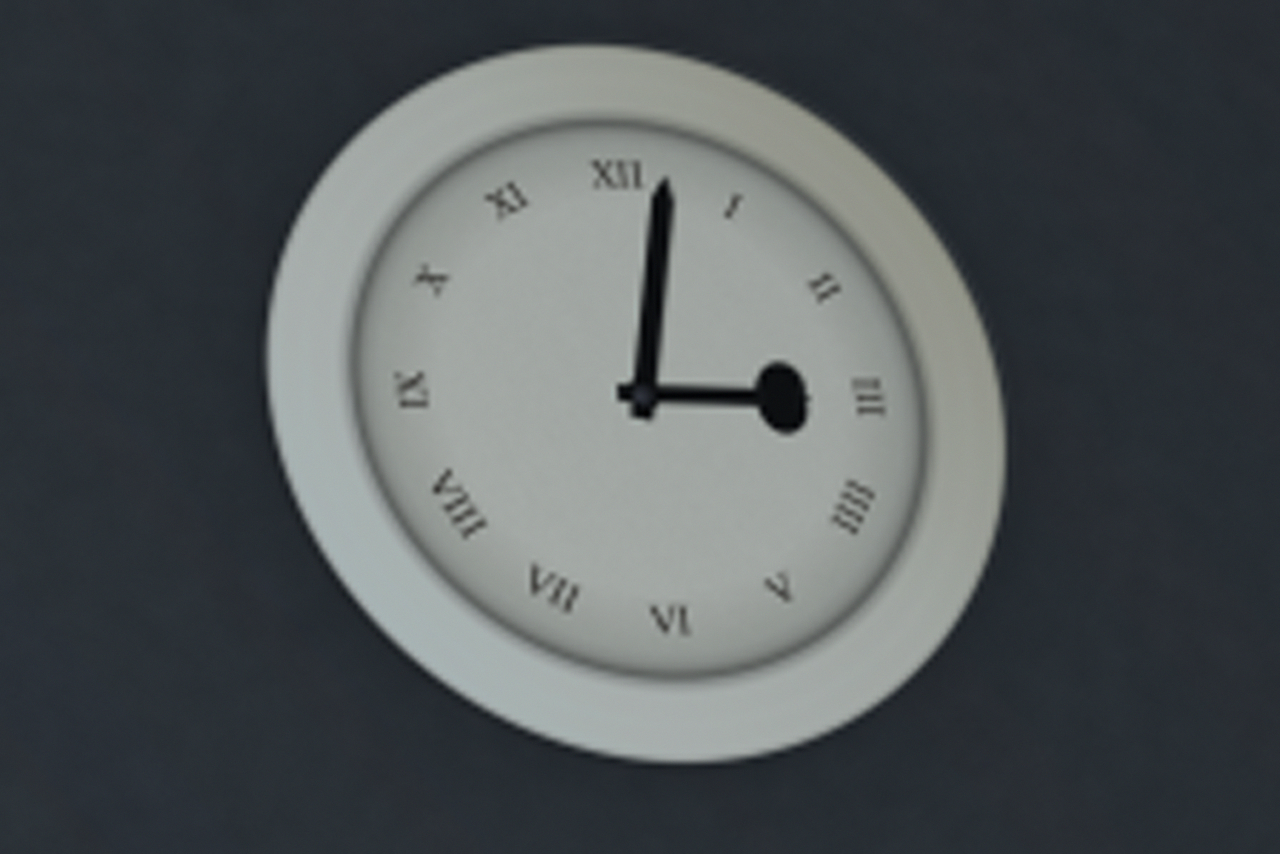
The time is {"hour": 3, "minute": 2}
